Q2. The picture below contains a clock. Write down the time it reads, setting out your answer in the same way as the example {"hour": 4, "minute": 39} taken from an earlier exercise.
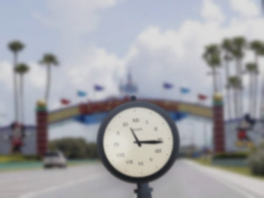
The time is {"hour": 11, "minute": 16}
